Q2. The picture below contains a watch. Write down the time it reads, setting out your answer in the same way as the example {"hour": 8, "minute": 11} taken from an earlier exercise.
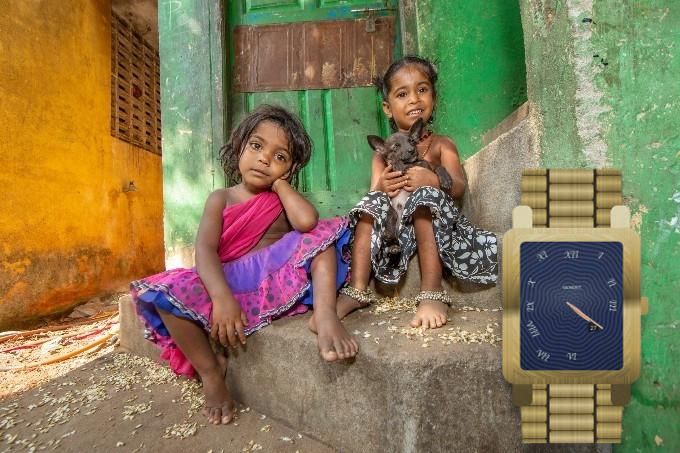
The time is {"hour": 4, "minute": 21}
